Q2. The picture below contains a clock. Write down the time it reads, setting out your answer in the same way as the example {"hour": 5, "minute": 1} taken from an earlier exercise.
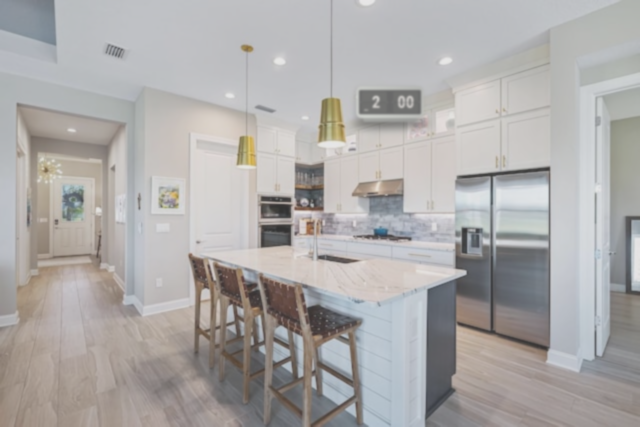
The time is {"hour": 2, "minute": 0}
